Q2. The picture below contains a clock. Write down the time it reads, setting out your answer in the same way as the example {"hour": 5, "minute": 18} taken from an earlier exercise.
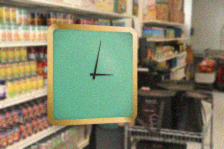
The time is {"hour": 3, "minute": 2}
